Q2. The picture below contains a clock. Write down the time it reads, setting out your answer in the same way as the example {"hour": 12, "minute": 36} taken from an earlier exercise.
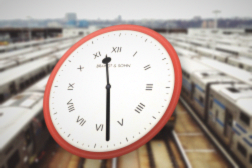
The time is {"hour": 11, "minute": 28}
